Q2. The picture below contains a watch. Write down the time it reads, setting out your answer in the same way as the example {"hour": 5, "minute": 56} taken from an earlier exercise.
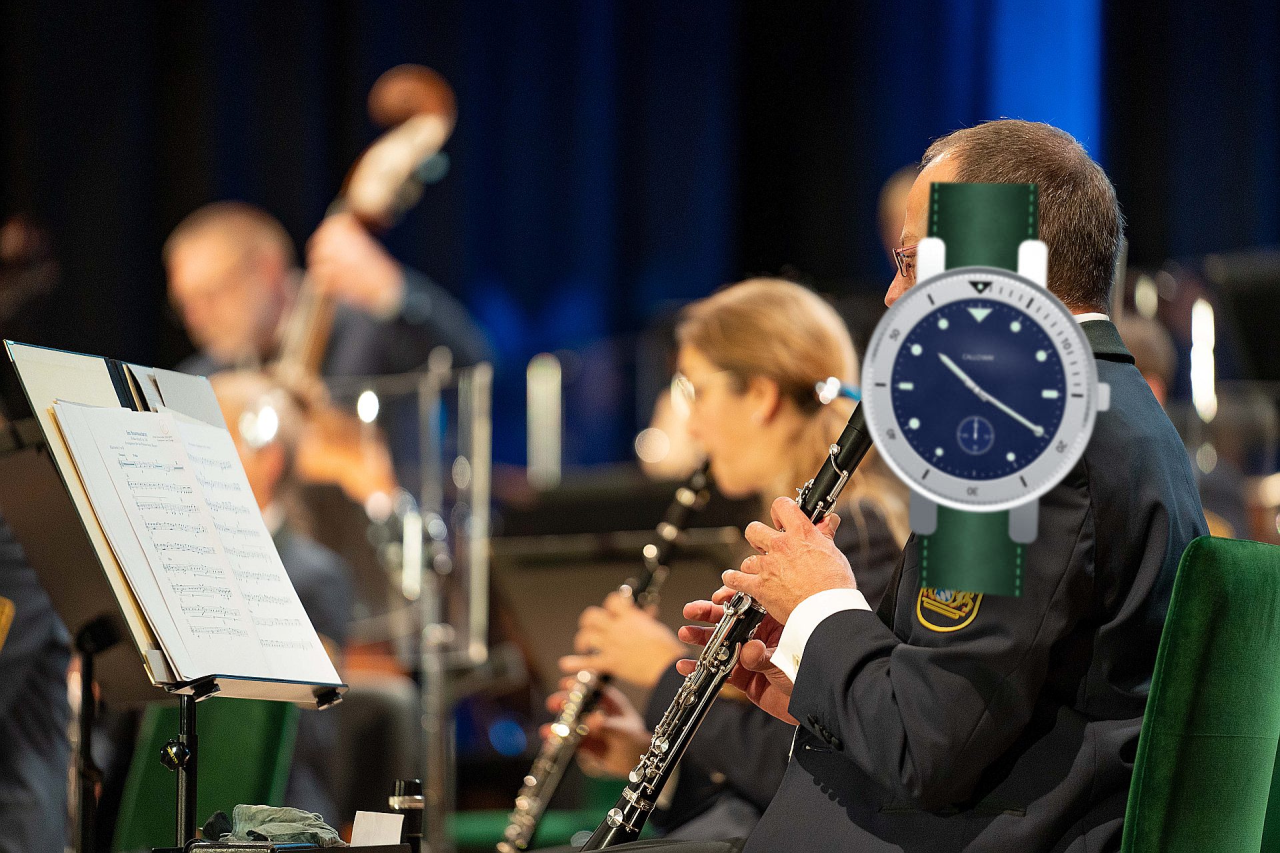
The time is {"hour": 10, "minute": 20}
